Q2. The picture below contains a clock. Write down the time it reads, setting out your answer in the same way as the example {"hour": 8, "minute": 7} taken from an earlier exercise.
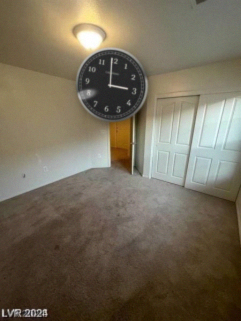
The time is {"hour": 2, "minute": 59}
